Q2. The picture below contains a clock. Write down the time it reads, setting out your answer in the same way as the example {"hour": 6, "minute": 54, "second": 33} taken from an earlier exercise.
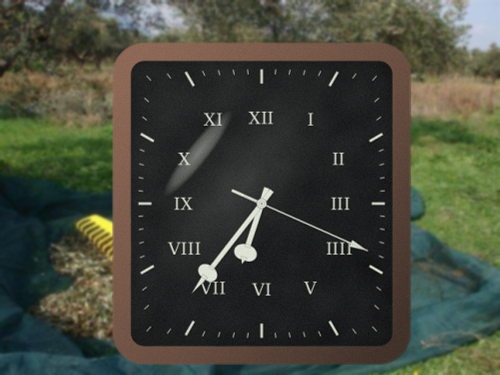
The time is {"hour": 6, "minute": 36, "second": 19}
